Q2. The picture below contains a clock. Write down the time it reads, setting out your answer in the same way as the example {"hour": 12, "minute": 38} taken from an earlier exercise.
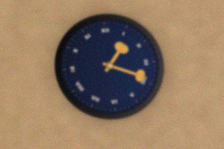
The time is {"hour": 1, "minute": 19}
